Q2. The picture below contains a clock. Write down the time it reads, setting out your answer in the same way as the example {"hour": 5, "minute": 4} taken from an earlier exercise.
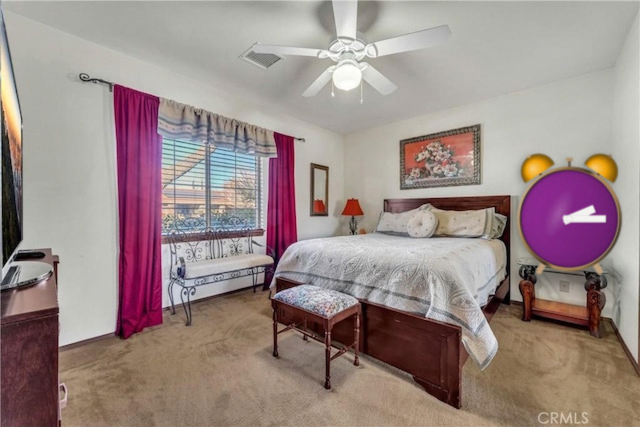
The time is {"hour": 2, "minute": 15}
